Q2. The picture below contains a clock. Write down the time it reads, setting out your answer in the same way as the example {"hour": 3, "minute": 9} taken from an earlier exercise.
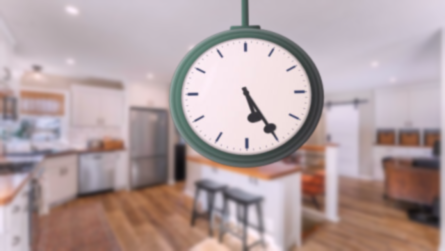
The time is {"hour": 5, "minute": 25}
